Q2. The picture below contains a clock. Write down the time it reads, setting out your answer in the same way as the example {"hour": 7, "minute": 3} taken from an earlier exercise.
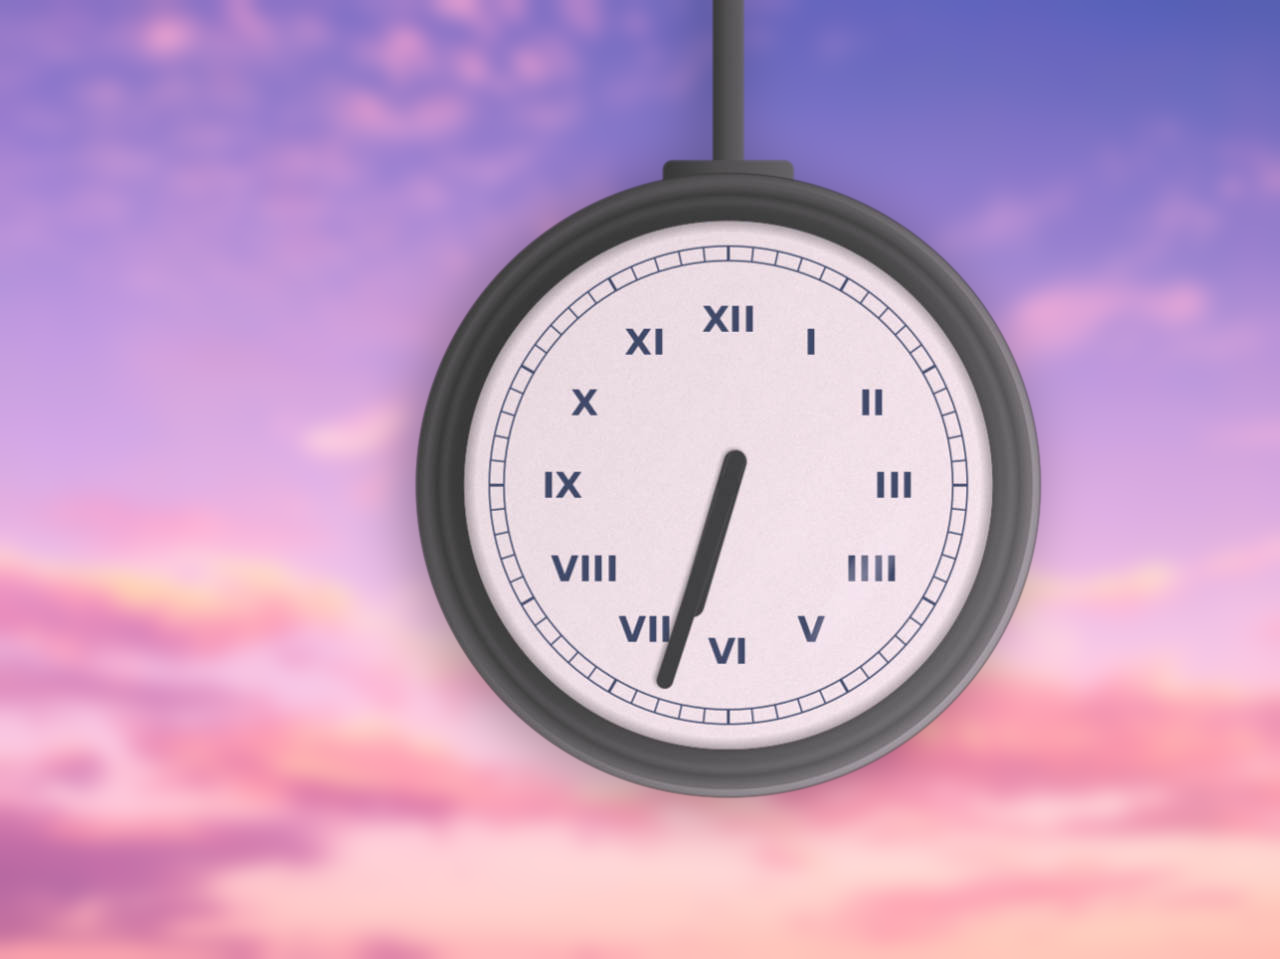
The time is {"hour": 6, "minute": 33}
